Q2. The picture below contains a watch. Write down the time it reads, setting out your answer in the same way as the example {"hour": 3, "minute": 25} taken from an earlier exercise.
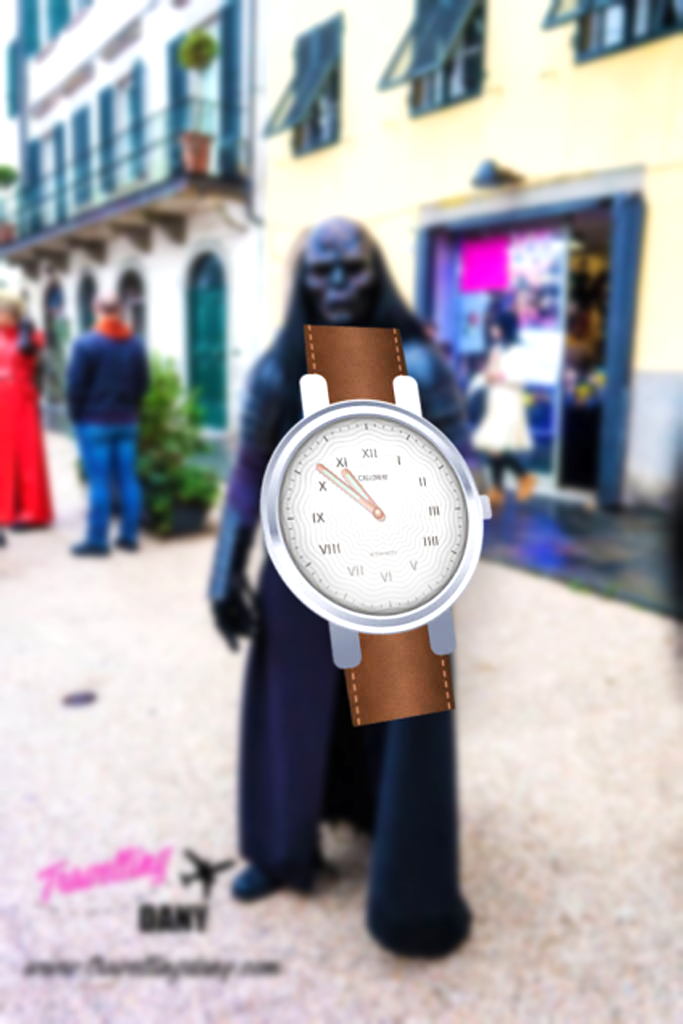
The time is {"hour": 10, "minute": 52}
